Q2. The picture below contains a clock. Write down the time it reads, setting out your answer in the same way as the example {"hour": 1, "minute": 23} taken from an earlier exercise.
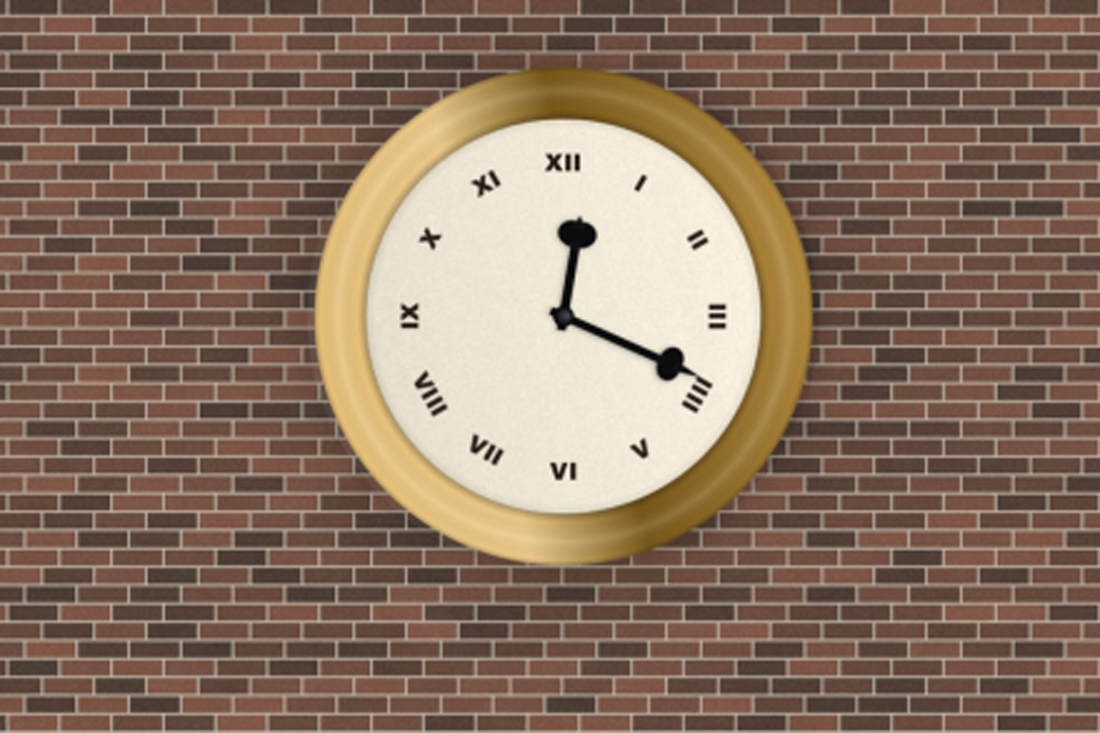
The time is {"hour": 12, "minute": 19}
